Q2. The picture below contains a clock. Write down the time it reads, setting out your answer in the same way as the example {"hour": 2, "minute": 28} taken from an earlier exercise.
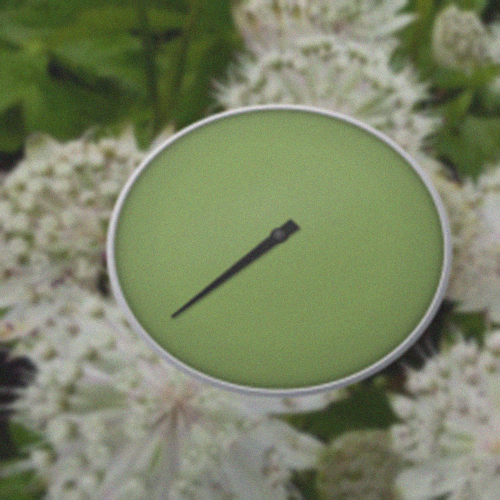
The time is {"hour": 7, "minute": 38}
